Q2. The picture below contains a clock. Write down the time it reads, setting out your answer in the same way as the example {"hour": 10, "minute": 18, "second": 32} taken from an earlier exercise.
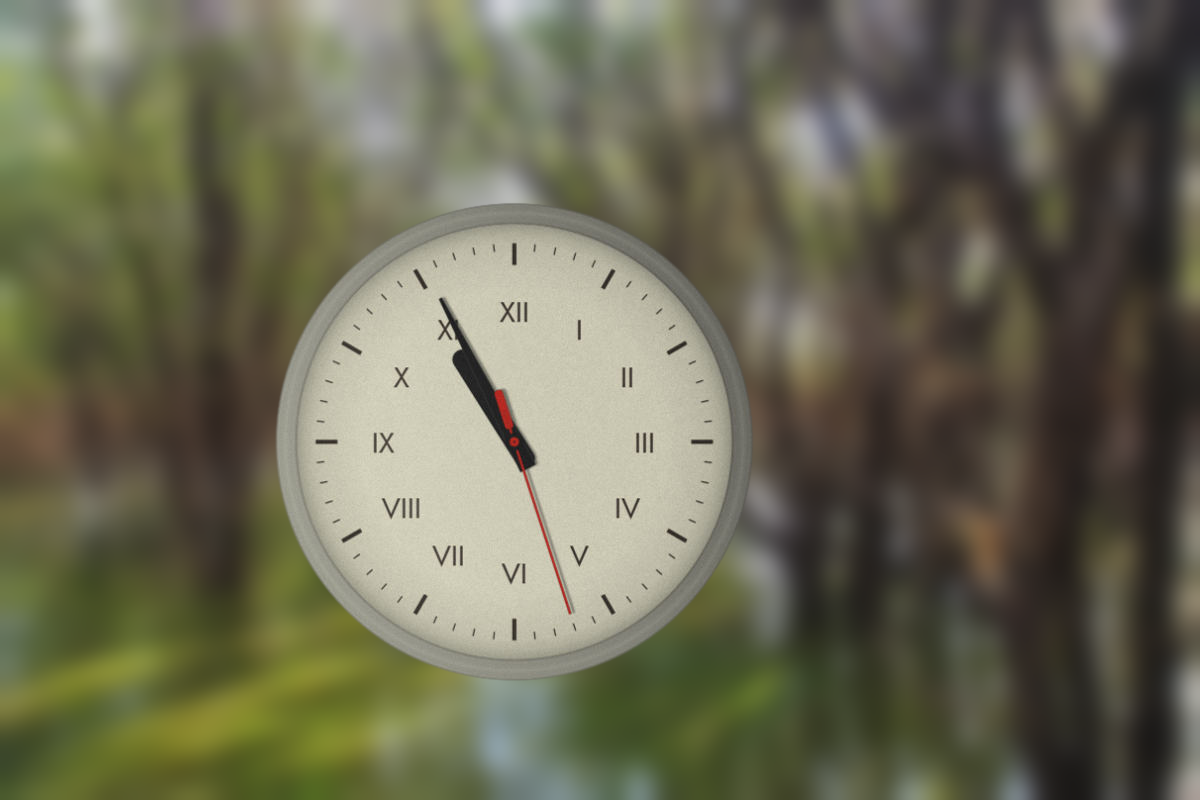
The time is {"hour": 10, "minute": 55, "second": 27}
